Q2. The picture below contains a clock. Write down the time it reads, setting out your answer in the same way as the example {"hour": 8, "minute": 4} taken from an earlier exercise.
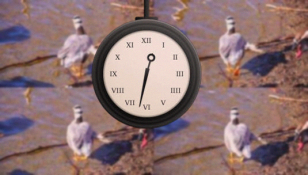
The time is {"hour": 12, "minute": 32}
